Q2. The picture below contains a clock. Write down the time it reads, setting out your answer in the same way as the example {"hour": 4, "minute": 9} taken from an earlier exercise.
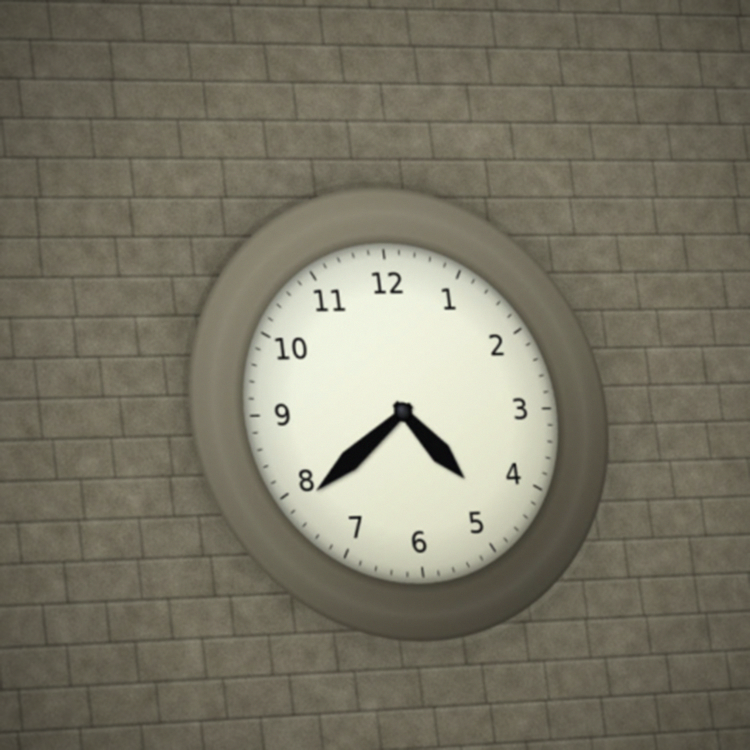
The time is {"hour": 4, "minute": 39}
